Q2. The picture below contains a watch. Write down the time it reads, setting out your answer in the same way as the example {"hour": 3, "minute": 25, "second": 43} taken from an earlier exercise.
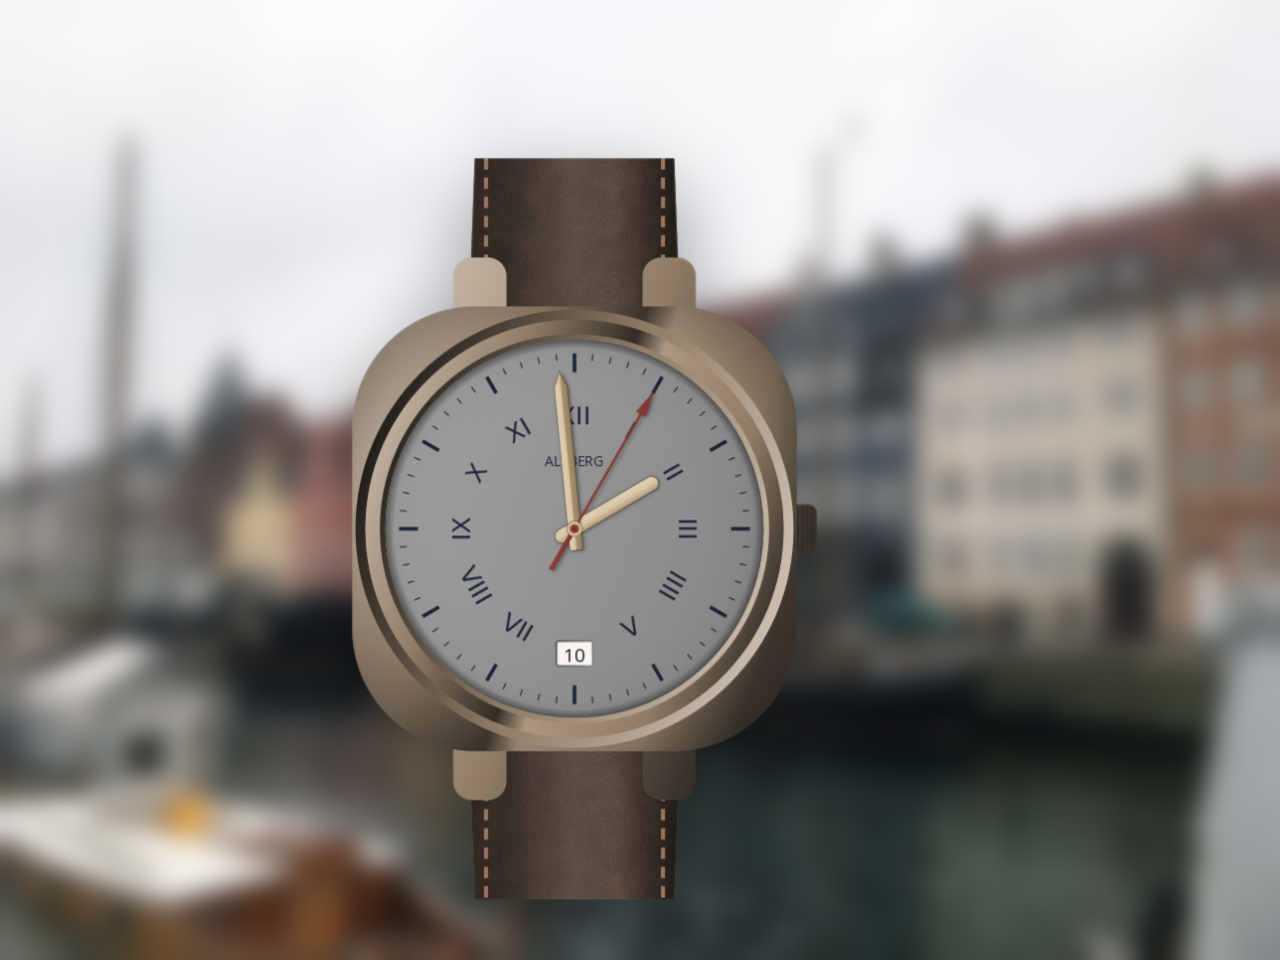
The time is {"hour": 1, "minute": 59, "second": 5}
